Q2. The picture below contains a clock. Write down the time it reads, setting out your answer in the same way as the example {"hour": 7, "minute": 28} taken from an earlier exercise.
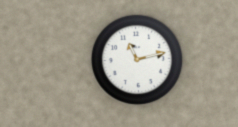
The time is {"hour": 11, "minute": 13}
